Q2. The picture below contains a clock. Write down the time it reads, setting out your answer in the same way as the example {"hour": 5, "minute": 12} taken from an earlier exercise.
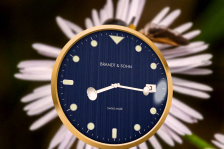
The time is {"hour": 8, "minute": 16}
